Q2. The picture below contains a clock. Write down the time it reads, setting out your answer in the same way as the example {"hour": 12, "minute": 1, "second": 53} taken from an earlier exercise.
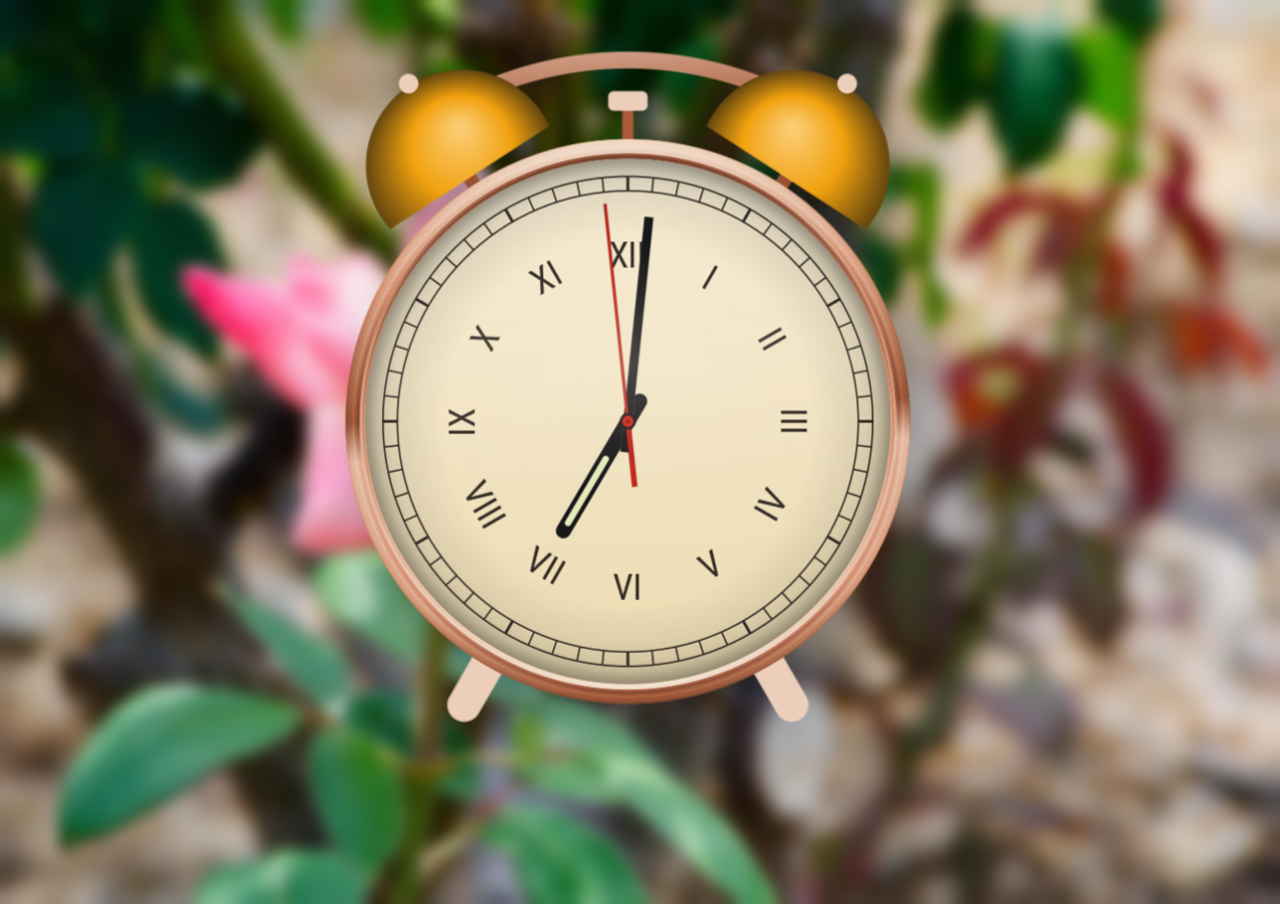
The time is {"hour": 7, "minute": 0, "second": 59}
